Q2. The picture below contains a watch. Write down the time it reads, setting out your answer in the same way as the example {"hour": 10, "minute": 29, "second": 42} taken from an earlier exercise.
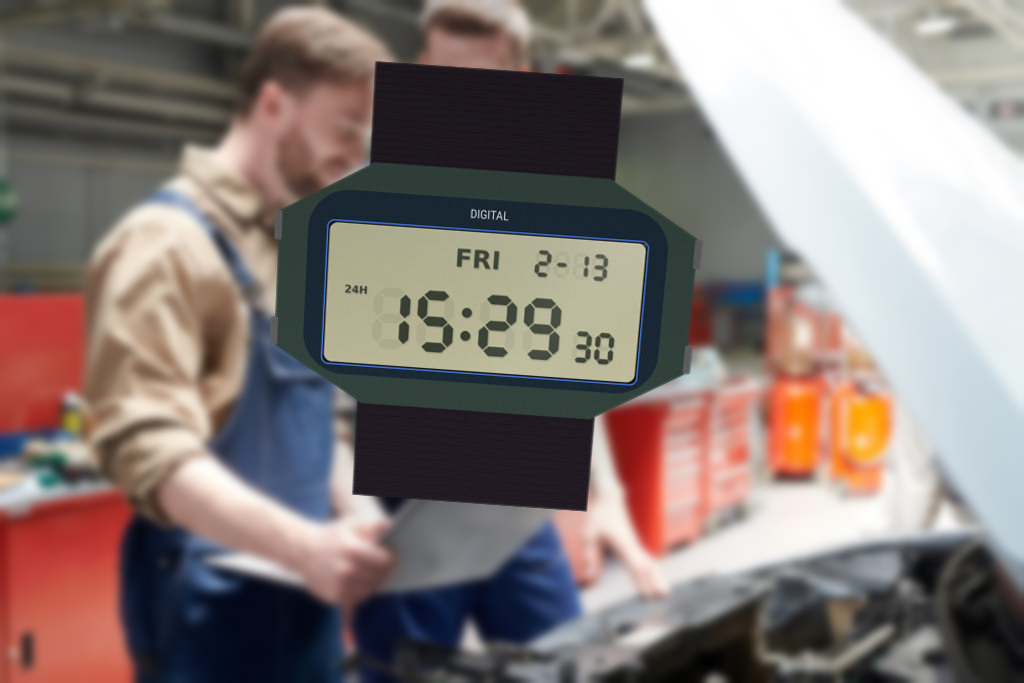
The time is {"hour": 15, "minute": 29, "second": 30}
